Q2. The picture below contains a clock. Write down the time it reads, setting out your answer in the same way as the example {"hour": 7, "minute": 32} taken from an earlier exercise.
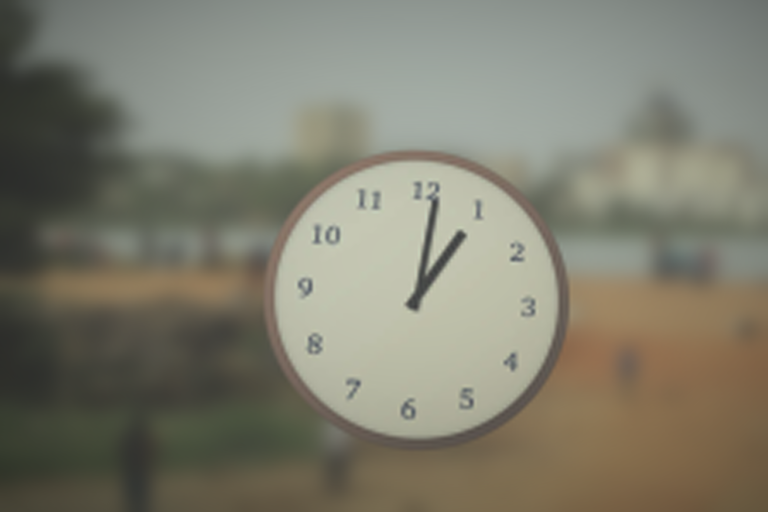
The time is {"hour": 1, "minute": 1}
